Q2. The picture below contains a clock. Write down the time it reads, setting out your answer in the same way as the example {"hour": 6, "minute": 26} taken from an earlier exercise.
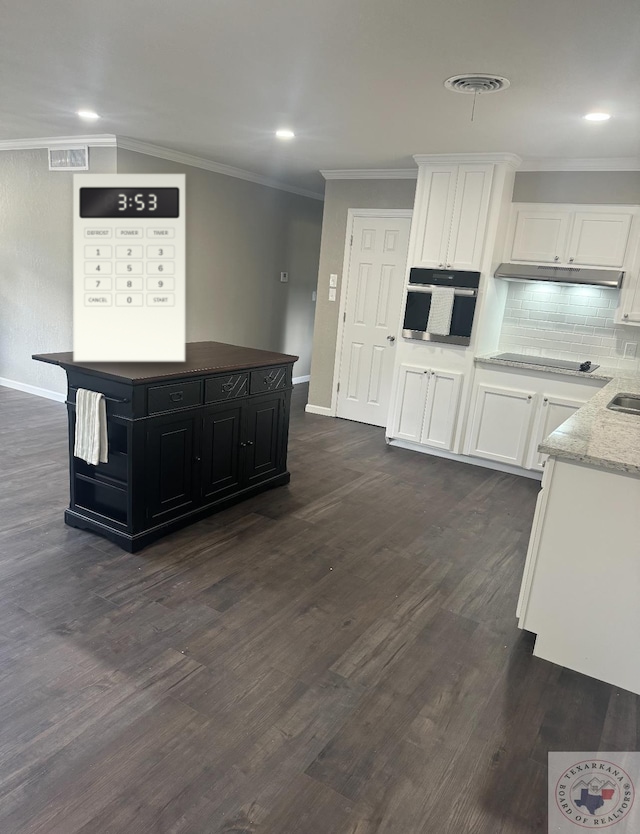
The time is {"hour": 3, "minute": 53}
